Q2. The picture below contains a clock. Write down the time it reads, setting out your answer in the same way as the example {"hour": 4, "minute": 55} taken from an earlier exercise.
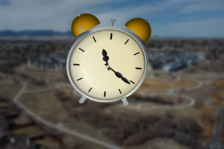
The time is {"hour": 11, "minute": 21}
